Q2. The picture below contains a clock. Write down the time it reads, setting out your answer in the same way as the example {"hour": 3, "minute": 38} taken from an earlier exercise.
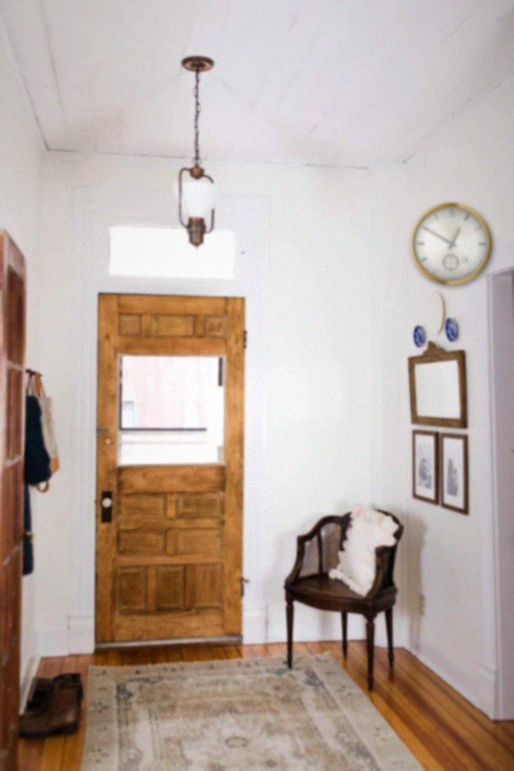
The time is {"hour": 12, "minute": 50}
